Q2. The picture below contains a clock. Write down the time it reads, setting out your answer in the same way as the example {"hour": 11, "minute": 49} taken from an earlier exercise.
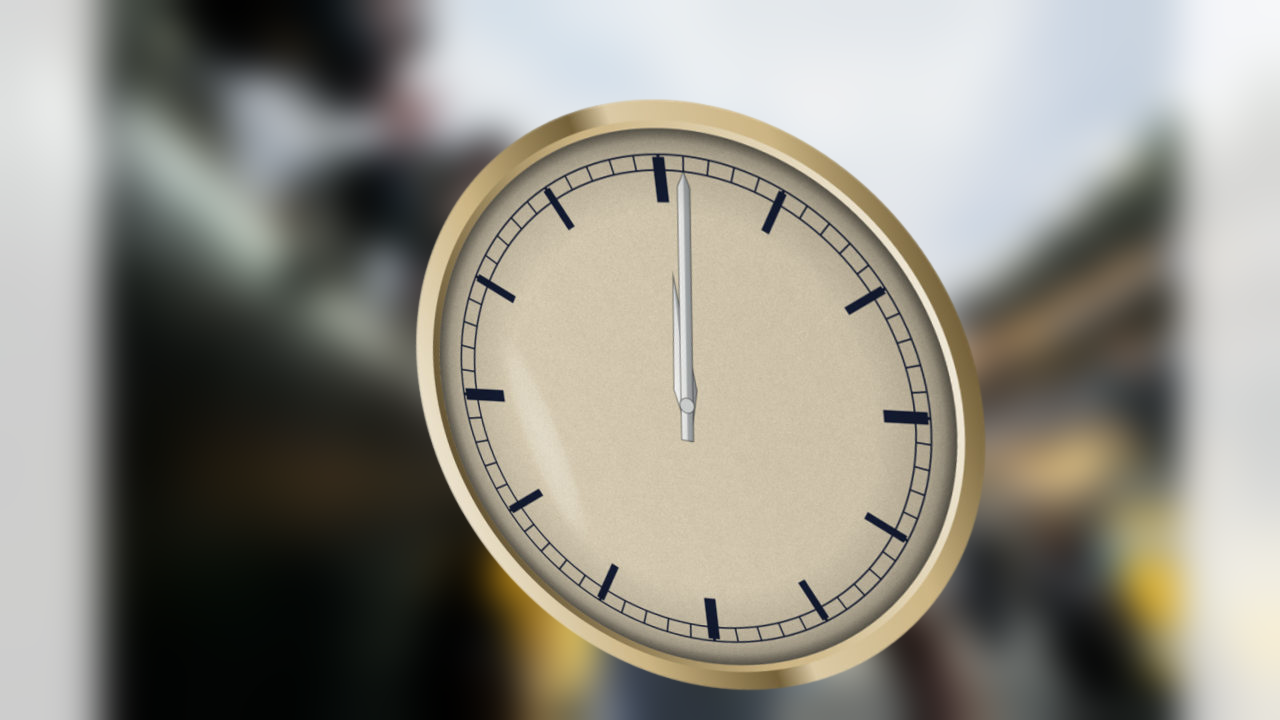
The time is {"hour": 12, "minute": 1}
